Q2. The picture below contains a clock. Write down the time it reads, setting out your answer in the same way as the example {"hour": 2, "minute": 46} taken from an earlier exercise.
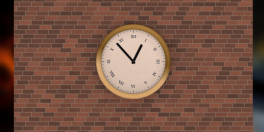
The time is {"hour": 12, "minute": 53}
